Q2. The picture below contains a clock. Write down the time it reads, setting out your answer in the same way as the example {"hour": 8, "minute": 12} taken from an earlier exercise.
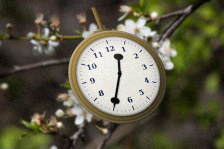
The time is {"hour": 12, "minute": 35}
